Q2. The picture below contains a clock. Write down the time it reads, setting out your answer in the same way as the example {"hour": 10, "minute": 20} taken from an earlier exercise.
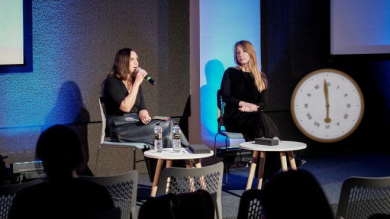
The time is {"hour": 5, "minute": 59}
